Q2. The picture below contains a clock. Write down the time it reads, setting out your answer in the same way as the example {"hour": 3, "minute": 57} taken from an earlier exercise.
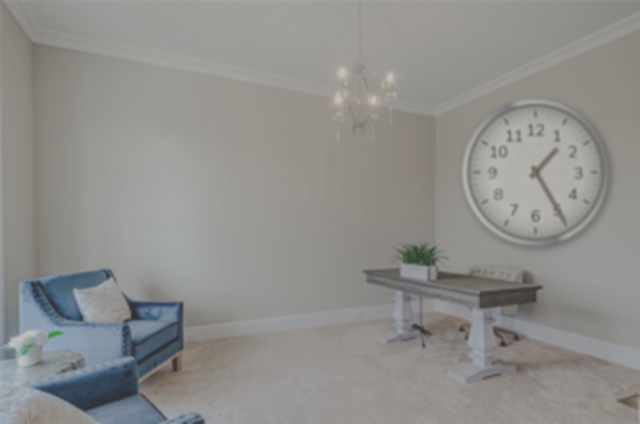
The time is {"hour": 1, "minute": 25}
